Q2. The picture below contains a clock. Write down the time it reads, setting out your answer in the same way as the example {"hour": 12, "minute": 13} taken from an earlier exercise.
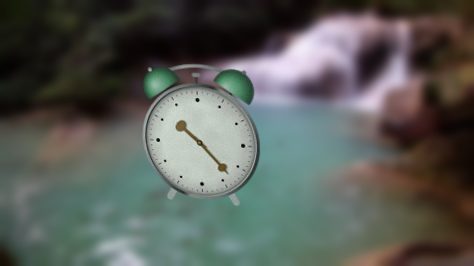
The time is {"hour": 10, "minute": 23}
